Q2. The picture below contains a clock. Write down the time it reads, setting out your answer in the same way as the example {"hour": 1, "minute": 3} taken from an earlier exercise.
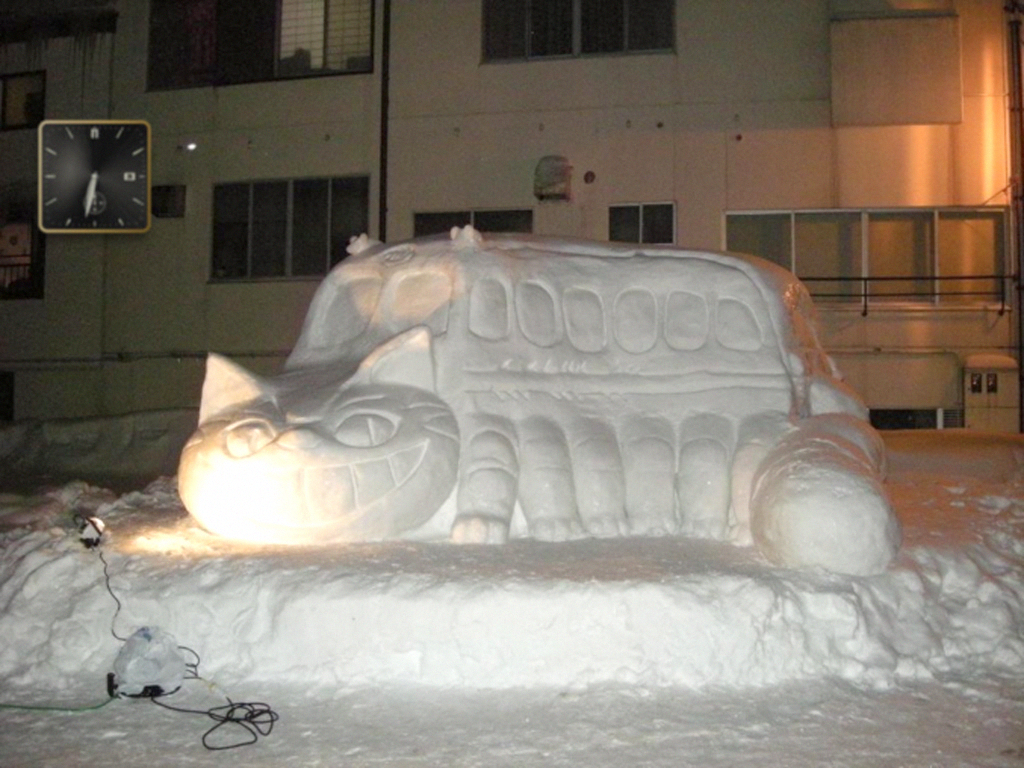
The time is {"hour": 6, "minute": 32}
